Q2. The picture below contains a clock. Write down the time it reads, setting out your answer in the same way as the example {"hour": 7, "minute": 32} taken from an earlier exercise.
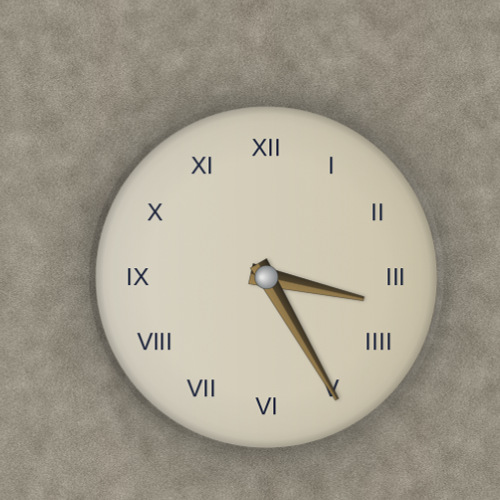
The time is {"hour": 3, "minute": 25}
